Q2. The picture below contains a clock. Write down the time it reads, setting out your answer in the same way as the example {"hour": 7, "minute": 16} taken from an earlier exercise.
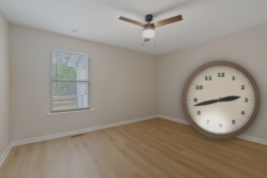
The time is {"hour": 2, "minute": 43}
